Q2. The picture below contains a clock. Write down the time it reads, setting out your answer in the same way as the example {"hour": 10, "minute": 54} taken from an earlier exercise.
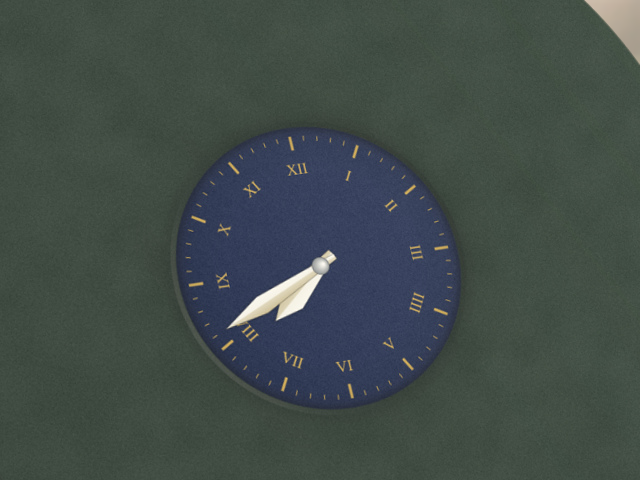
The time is {"hour": 7, "minute": 41}
